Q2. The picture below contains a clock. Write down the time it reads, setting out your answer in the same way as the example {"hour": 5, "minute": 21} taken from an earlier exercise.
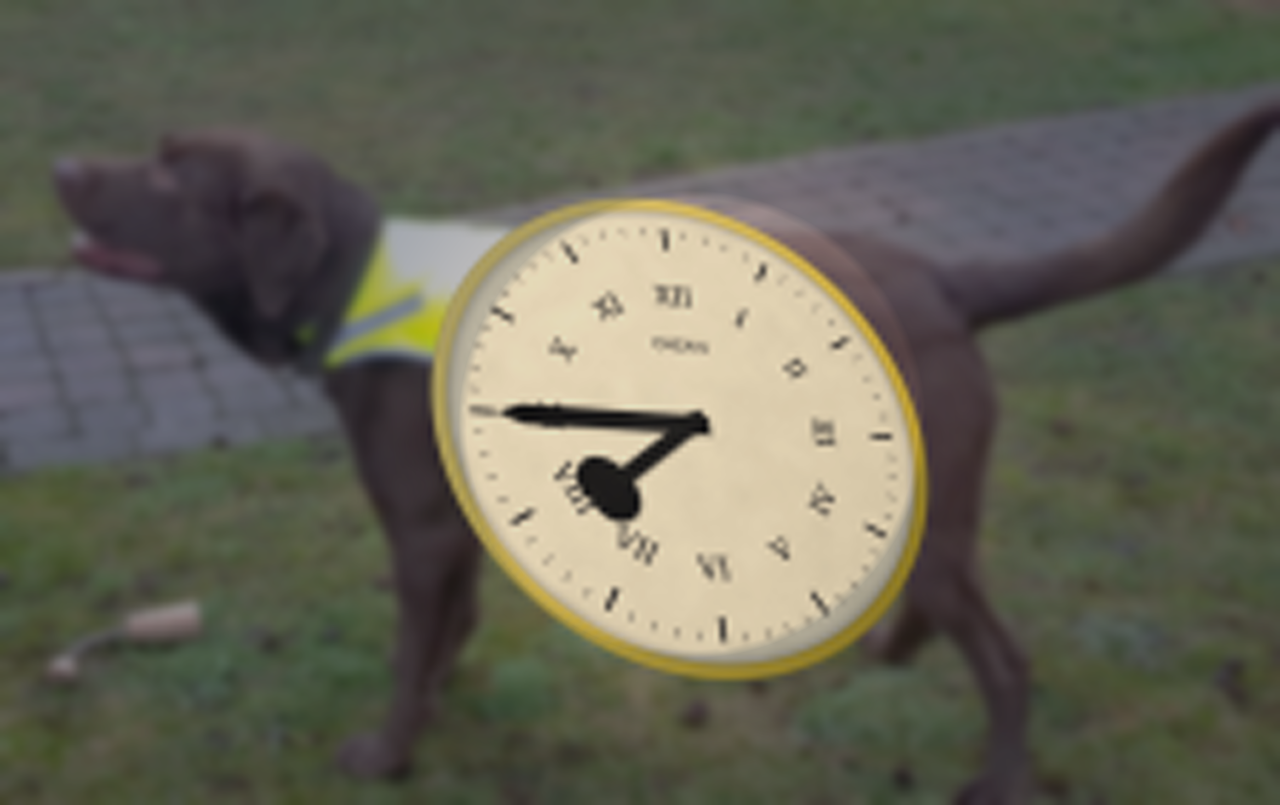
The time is {"hour": 7, "minute": 45}
